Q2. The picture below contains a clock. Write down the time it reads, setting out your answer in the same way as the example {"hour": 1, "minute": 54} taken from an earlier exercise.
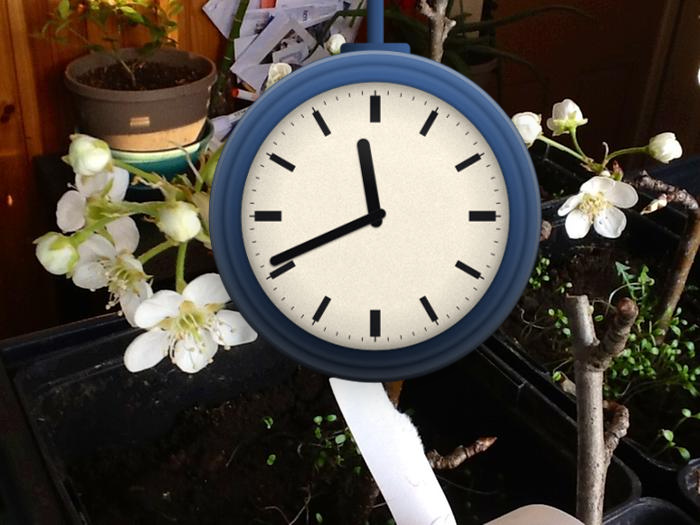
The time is {"hour": 11, "minute": 41}
